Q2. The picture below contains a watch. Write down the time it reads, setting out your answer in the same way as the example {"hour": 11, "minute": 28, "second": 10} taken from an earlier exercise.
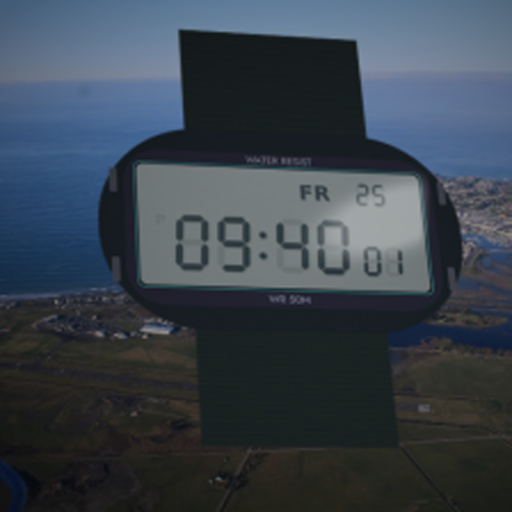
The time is {"hour": 9, "minute": 40, "second": 1}
